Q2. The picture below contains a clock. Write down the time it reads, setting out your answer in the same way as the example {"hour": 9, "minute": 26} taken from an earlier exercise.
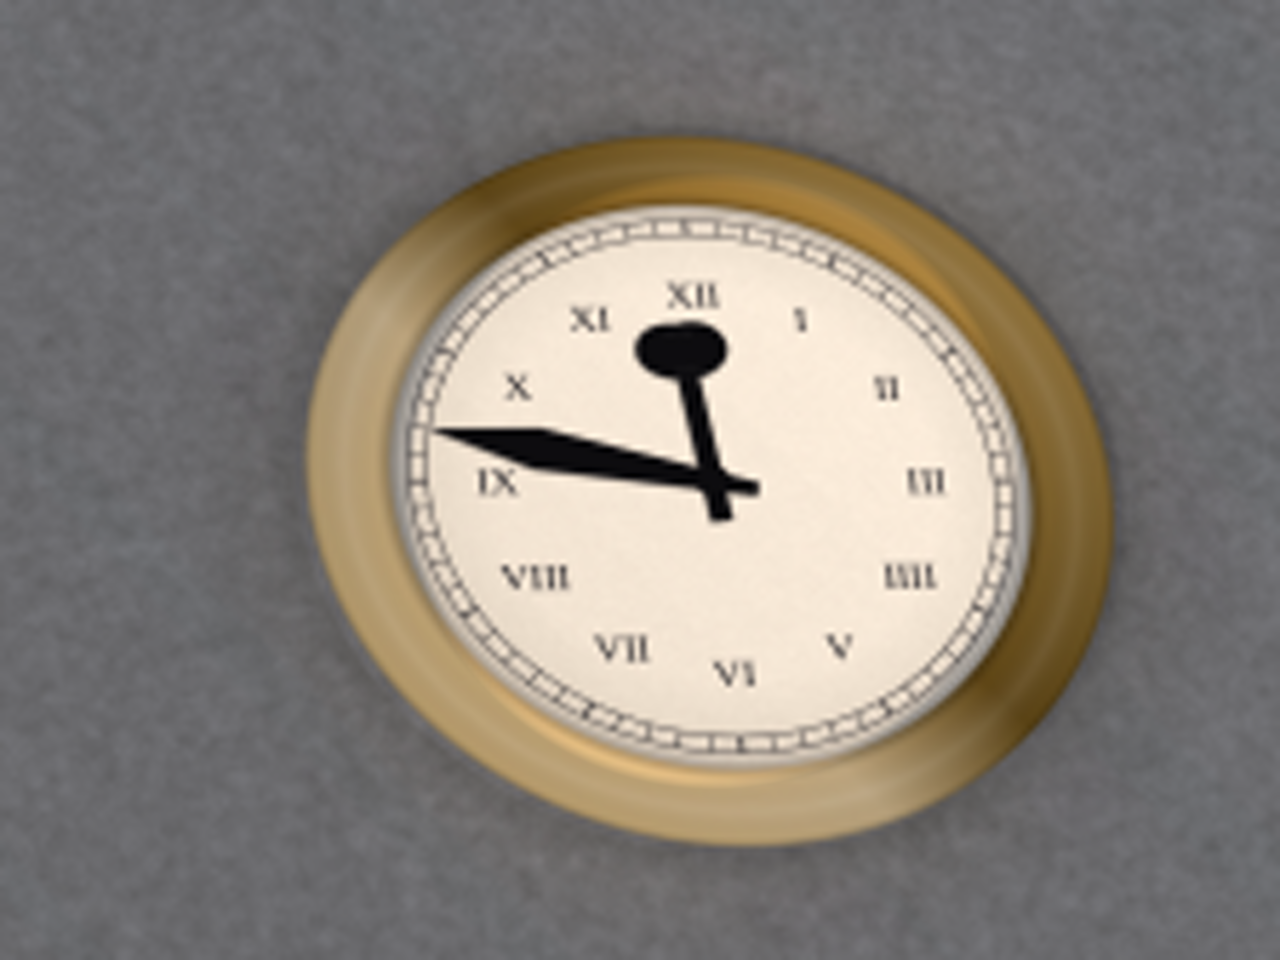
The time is {"hour": 11, "minute": 47}
